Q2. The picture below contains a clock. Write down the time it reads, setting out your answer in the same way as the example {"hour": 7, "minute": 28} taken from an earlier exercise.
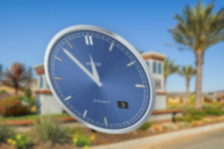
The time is {"hour": 11, "minute": 53}
